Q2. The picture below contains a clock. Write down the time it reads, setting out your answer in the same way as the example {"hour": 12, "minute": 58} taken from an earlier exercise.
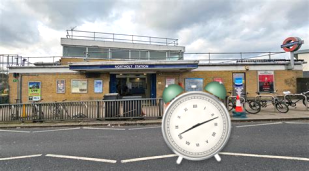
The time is {"hour": 8, "minute": 12}
